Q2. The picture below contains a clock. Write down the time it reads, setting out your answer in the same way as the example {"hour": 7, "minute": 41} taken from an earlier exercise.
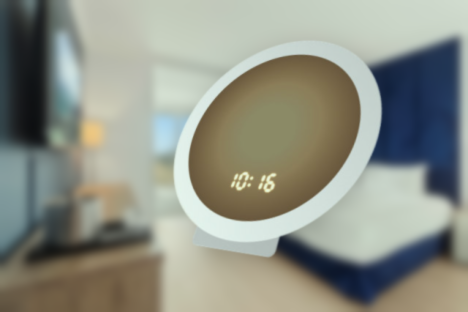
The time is {"hour": 10, "minute": 16}
